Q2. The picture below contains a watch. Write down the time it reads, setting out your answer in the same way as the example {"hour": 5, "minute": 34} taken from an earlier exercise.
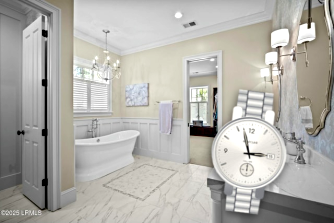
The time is {"hour": 2, "minute": 57}
